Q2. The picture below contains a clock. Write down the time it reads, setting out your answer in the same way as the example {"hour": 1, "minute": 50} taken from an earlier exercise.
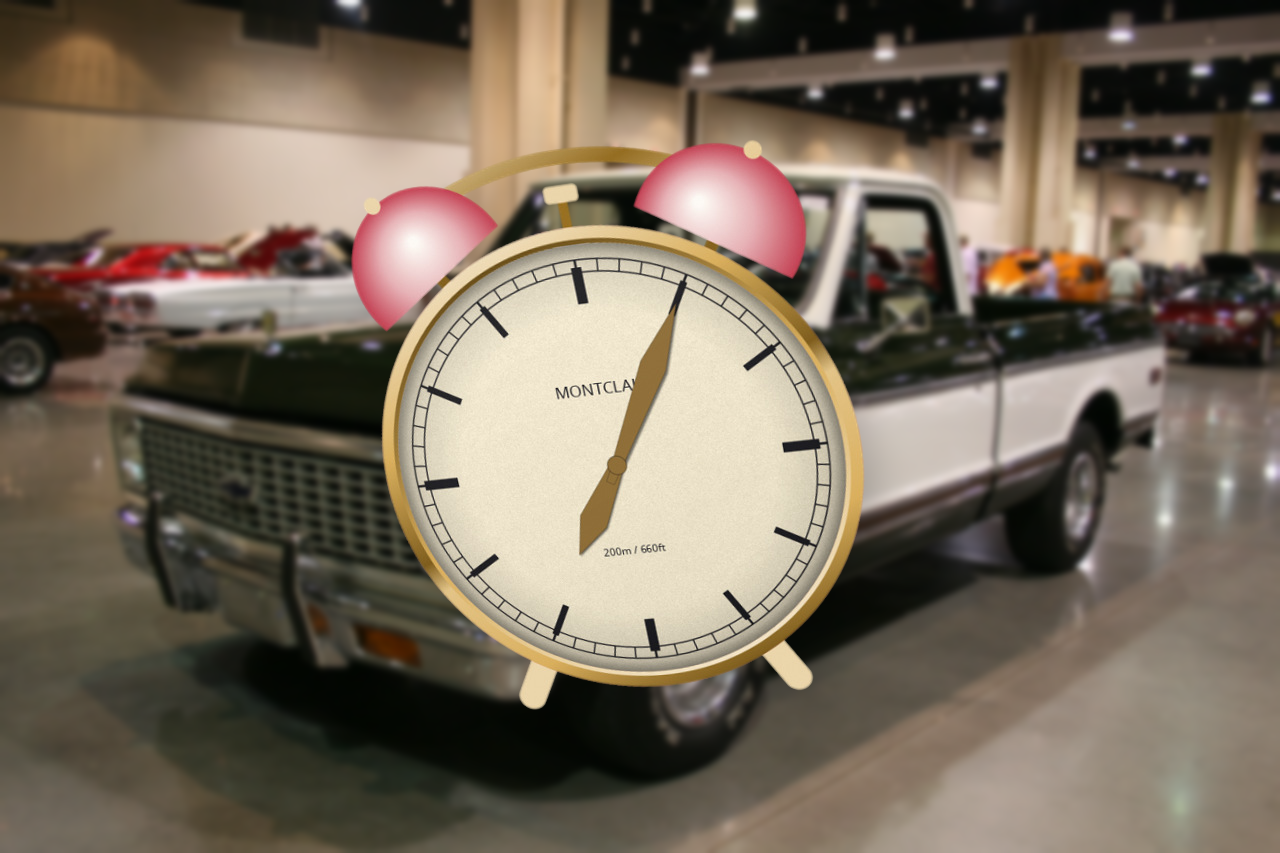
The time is {"hour": 7, "minute": 5}
